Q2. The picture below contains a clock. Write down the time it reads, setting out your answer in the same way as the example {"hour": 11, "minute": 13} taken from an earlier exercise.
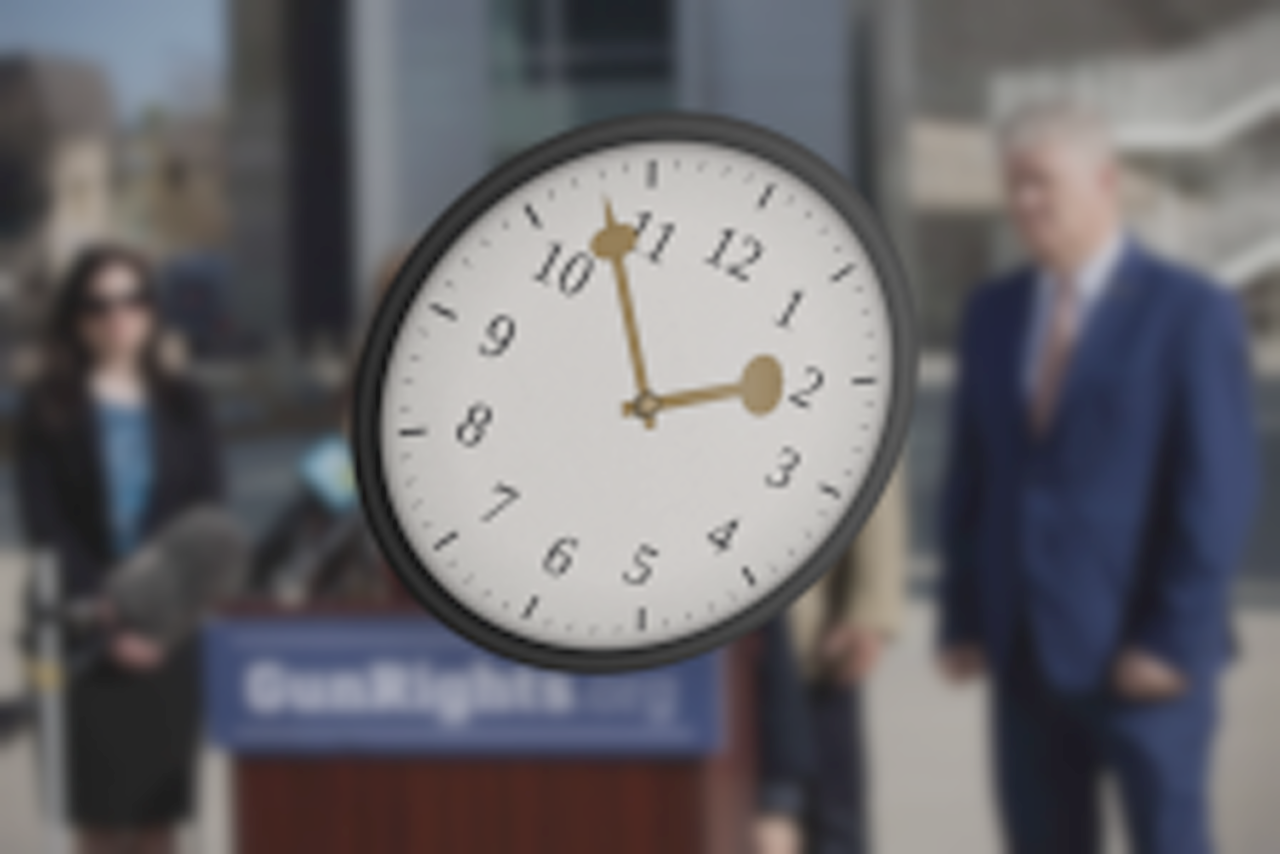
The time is {"hour": 1, "minute": 53}
